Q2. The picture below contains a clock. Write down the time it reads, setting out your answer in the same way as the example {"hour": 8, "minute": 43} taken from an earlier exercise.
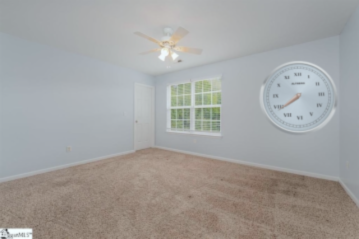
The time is {"hour": 7, "minute": 39}
